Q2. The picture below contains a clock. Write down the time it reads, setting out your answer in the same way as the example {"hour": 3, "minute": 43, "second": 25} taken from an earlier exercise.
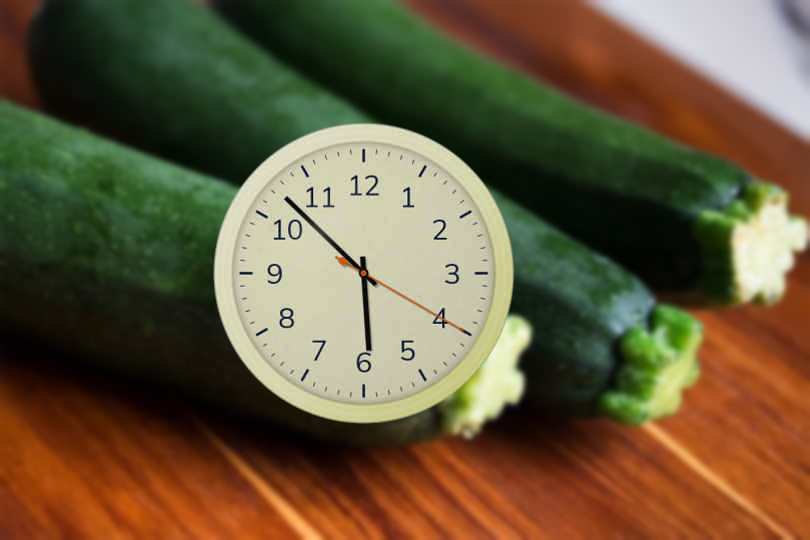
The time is {"hour": 5, "minute": 52, "second": 20}
